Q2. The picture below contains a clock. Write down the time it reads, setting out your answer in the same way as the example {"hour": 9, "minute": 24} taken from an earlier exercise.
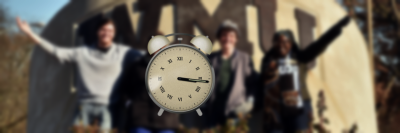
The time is {"hour": 3, "minute": 16}
